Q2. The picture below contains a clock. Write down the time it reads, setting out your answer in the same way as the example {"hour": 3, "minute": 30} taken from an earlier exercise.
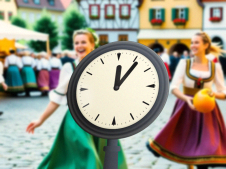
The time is {"hour": 12, "minute": 6}
